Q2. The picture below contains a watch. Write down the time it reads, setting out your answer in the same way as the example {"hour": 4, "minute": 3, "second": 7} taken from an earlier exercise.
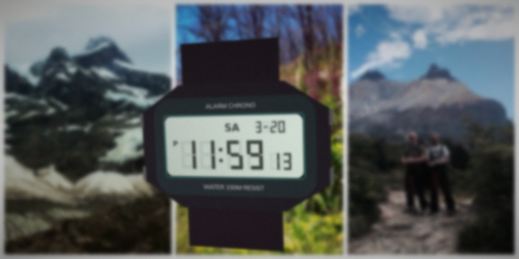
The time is {"hour": 11, "minute": 59, "second": 13}
